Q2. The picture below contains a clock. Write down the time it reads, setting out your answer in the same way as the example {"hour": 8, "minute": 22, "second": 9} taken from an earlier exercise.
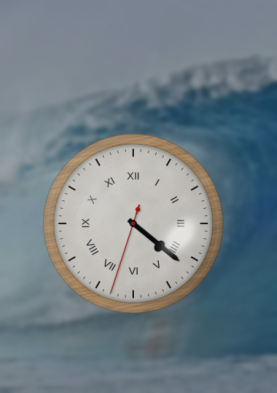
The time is {"hour": 4, "minute": 21, "second": 33}
